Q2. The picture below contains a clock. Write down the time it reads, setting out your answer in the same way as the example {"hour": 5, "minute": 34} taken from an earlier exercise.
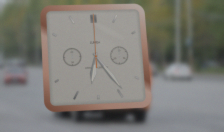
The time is {"hour": 6, "minute": 24}
